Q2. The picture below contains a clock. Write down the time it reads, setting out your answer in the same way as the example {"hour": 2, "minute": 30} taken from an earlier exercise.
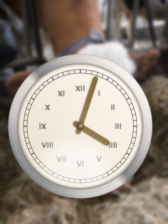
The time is {"hour": 4, "minute": 3}
